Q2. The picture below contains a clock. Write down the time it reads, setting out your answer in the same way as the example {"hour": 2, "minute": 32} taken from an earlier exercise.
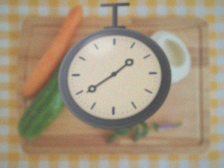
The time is {"hour": 1, "minute": 39}
